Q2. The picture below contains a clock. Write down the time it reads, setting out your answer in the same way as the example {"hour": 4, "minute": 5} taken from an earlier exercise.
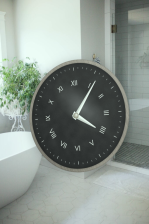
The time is {"hour": 4, "minute": 6}
